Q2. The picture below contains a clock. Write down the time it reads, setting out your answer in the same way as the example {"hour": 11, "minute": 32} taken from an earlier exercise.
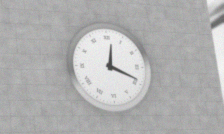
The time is {"hour": 12, "minute": 19}
